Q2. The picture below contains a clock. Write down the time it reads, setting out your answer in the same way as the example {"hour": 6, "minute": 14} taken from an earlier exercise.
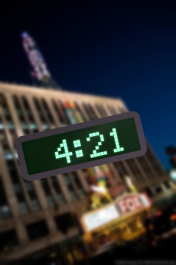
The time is {"hour": 4, "minute": 21}
